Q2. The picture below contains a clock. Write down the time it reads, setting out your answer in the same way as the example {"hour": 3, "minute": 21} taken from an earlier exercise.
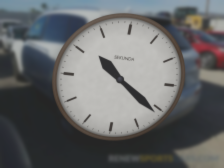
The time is {"hour": 10, "minute": 21}
